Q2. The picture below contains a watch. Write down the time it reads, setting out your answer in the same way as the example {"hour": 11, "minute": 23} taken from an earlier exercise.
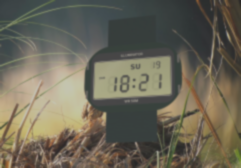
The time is {"hour": 18, "minute": 21}
